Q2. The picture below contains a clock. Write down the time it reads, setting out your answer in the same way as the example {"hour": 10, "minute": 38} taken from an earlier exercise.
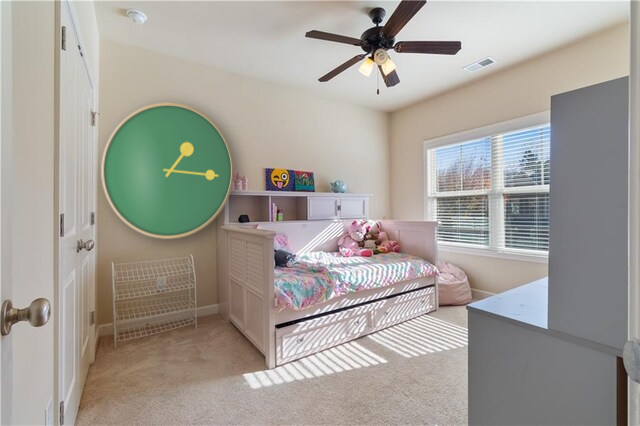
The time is {"hour": 1, "minute": 16}
